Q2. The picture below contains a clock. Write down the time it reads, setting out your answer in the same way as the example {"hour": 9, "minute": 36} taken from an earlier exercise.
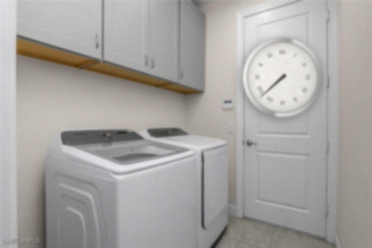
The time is {"hour": 7, "minute": 38}
